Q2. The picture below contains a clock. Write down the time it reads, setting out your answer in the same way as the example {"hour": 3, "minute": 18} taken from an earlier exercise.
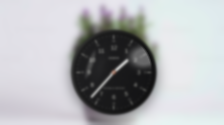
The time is {"hour": 1, "minute": 37}
